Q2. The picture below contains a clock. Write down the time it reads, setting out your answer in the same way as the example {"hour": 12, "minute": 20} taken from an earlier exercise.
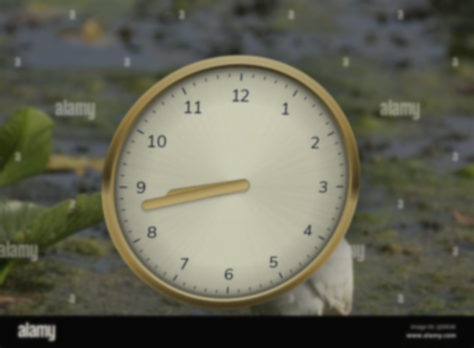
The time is {"hour": 8, "minute": 43}
